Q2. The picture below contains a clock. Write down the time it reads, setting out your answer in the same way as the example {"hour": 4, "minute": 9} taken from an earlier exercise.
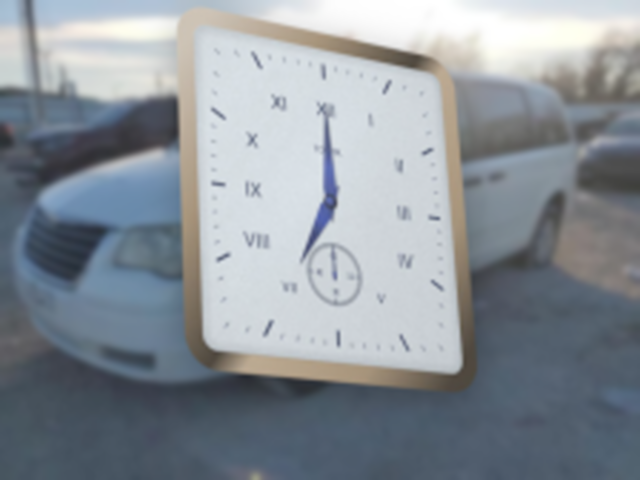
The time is {"hour": 7, "minute": 0}
